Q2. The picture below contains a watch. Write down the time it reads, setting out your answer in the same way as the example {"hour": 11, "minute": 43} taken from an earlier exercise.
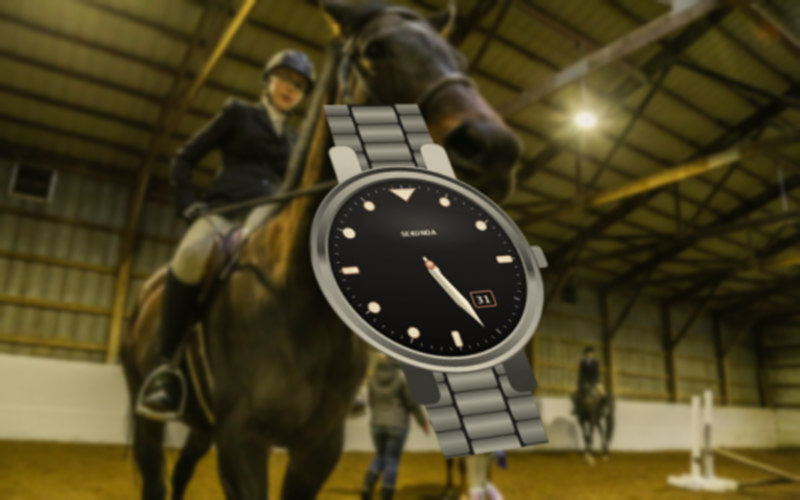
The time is {"hour": 5, "minute": 26}
